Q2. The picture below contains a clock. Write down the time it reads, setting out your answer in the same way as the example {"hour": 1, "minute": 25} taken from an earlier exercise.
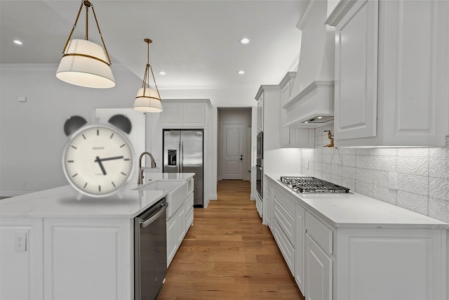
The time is {"hour": 5, "minute": 14}
